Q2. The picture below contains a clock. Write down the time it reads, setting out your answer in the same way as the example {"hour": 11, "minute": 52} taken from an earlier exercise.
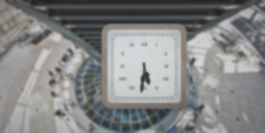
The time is {"hour": 5, "minute": 31}
